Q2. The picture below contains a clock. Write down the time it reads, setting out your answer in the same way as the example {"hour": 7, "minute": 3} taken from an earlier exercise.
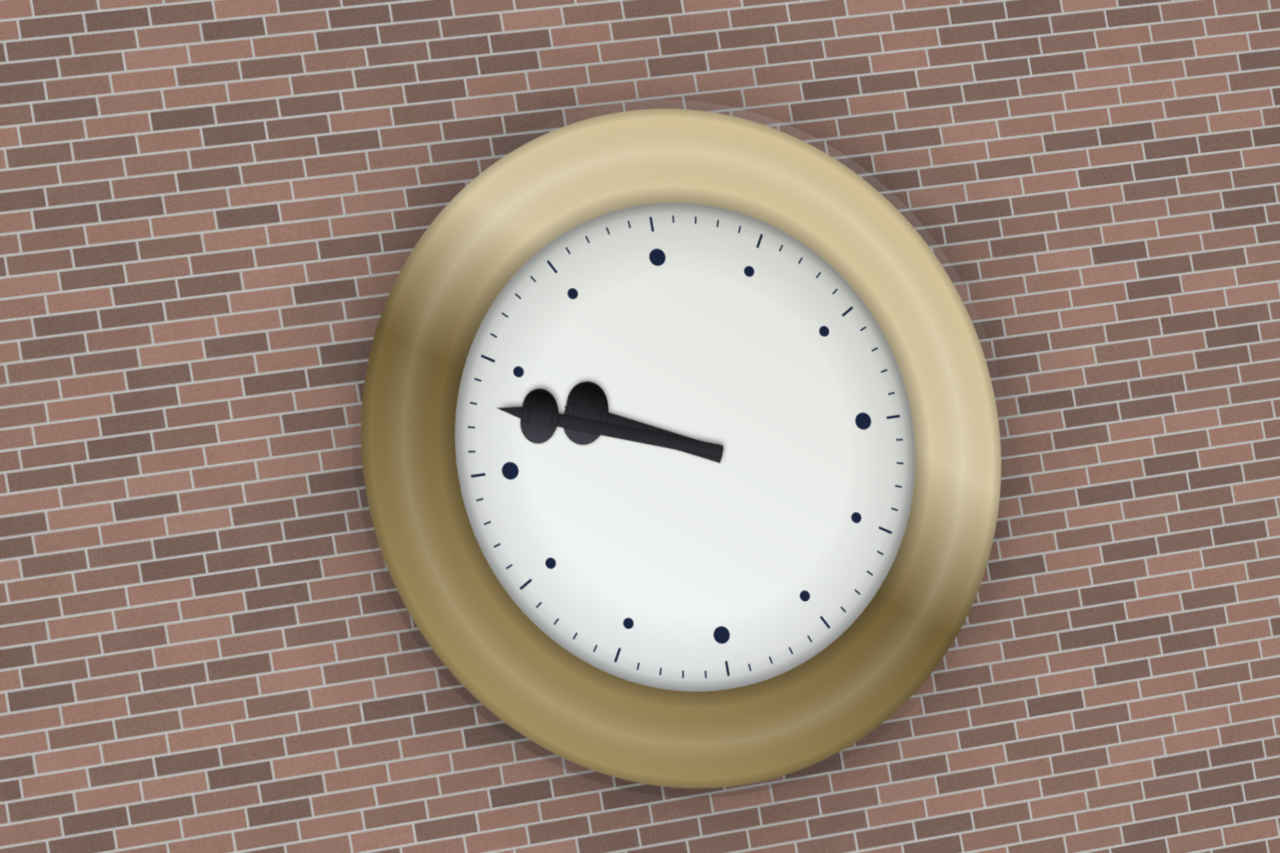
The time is {"hour": 9, "minute": 48}
